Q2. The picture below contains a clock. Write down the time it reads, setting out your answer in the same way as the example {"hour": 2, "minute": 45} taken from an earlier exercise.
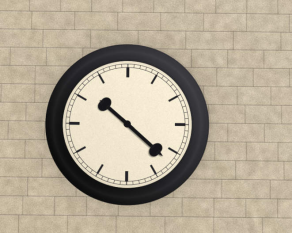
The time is {"hour": 10, "minute": 22}
